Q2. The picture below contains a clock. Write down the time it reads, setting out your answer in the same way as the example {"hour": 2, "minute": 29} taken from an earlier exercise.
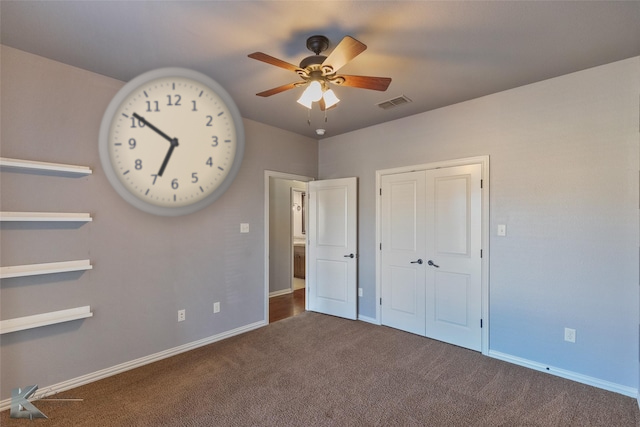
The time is {"hour": 6, "minute": 51}
